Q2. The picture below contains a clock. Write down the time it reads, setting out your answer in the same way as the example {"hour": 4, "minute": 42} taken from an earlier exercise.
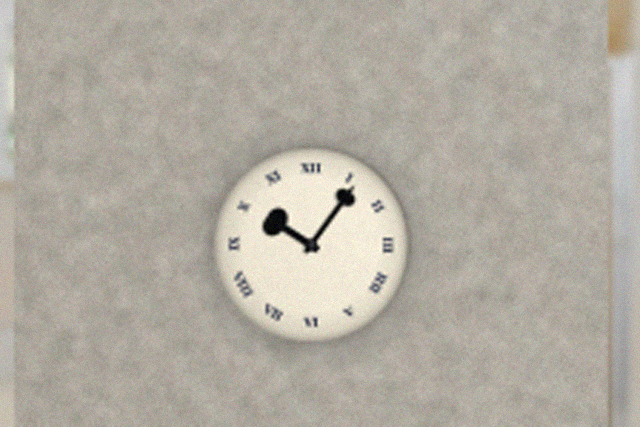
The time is {"hour": 10, "minute": 6}
